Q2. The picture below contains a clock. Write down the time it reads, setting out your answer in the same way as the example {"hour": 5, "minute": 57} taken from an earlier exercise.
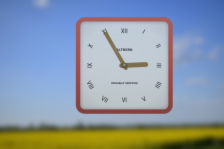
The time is {"hour": 2, "minute": 55}
